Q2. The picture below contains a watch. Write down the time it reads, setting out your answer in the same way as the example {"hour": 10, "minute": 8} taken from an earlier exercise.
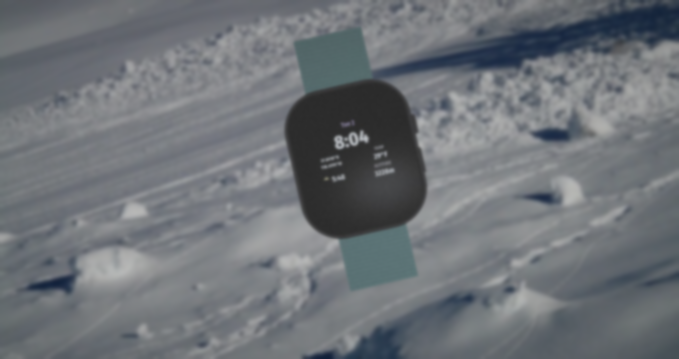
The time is {"hour": 8, "minute": 4}
